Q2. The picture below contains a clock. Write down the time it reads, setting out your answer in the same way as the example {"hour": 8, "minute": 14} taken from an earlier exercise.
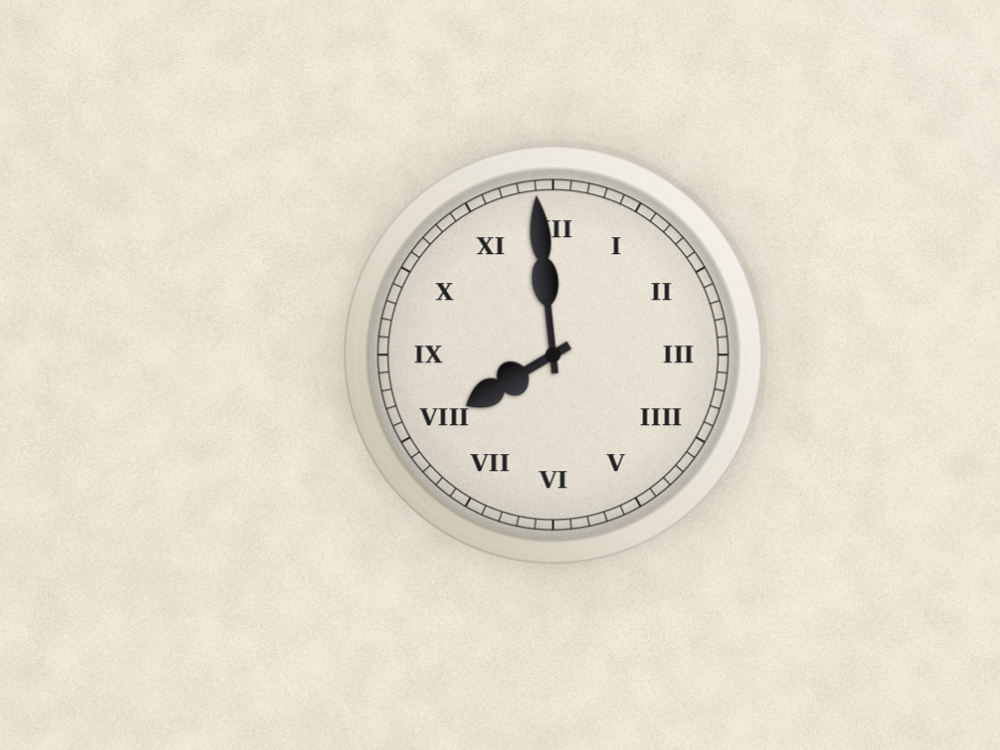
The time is {"hour": 7, "minute": 59}
